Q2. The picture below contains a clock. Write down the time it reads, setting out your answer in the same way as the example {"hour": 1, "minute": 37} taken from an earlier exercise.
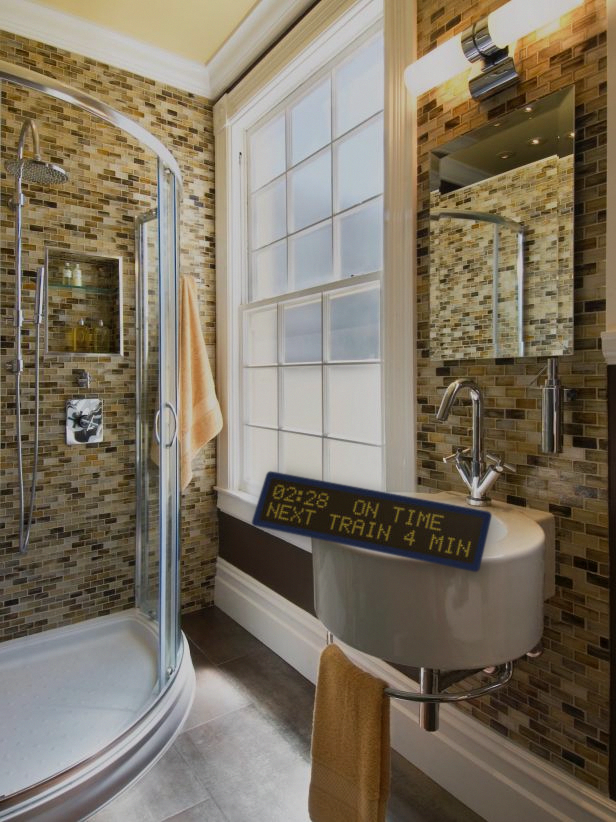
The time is {"hour": 2, "minute": 28}
